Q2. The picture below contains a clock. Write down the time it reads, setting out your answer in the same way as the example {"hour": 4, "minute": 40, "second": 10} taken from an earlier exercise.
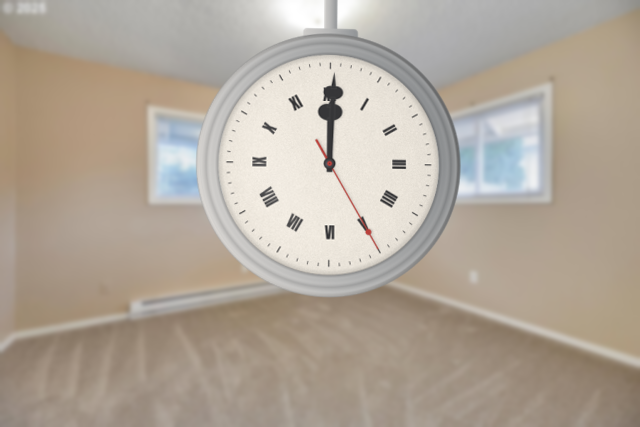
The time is {"hour": 12, "minute": 0, "second": 25}
